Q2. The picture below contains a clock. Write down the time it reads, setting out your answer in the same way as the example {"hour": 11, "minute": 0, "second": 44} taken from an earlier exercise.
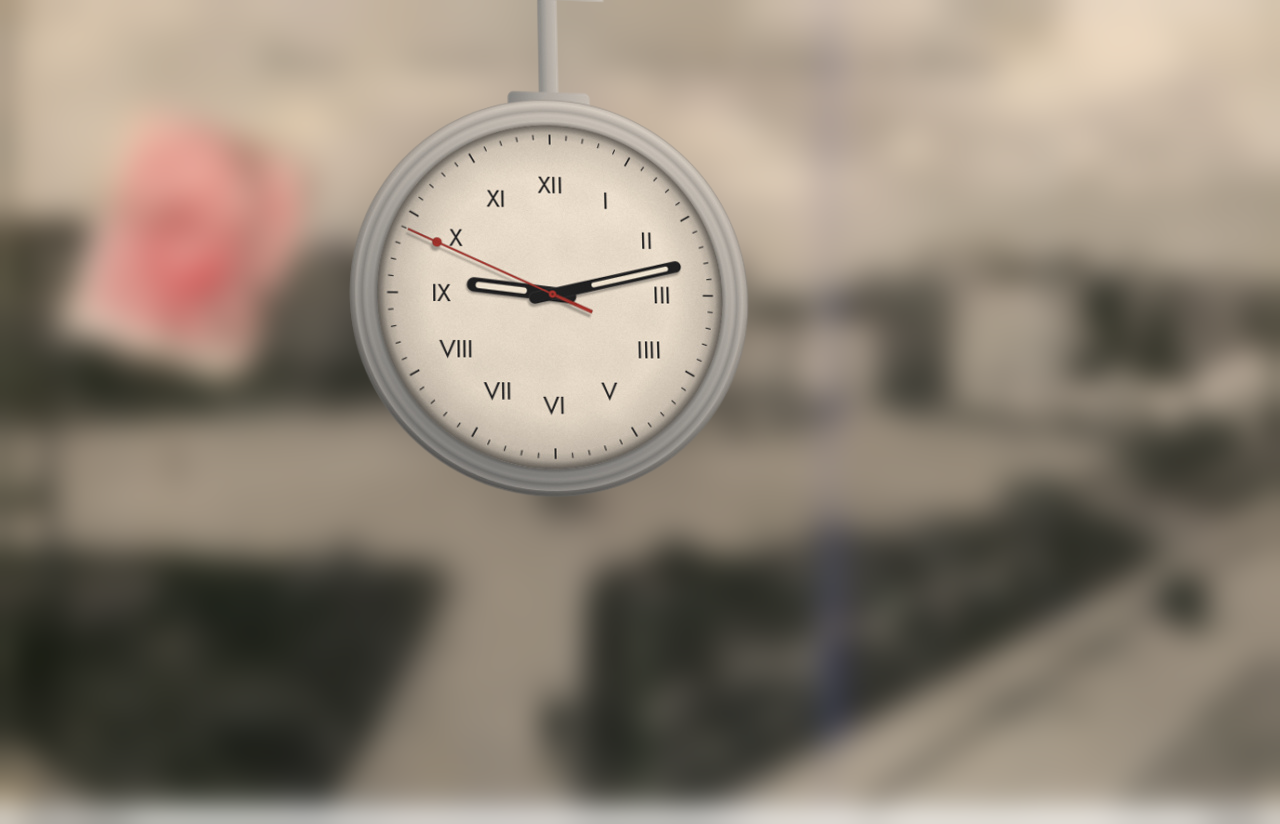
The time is {"hour": 9, "minute": 12, "second": 49}
